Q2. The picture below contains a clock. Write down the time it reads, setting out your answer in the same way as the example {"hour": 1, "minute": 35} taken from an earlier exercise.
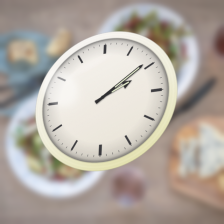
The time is {"hour": 2, "minute": 9}
